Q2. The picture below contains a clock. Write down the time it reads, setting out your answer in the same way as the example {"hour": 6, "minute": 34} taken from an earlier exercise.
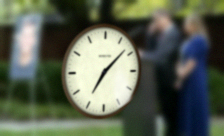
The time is {"hour": 7, "minute": 8}
